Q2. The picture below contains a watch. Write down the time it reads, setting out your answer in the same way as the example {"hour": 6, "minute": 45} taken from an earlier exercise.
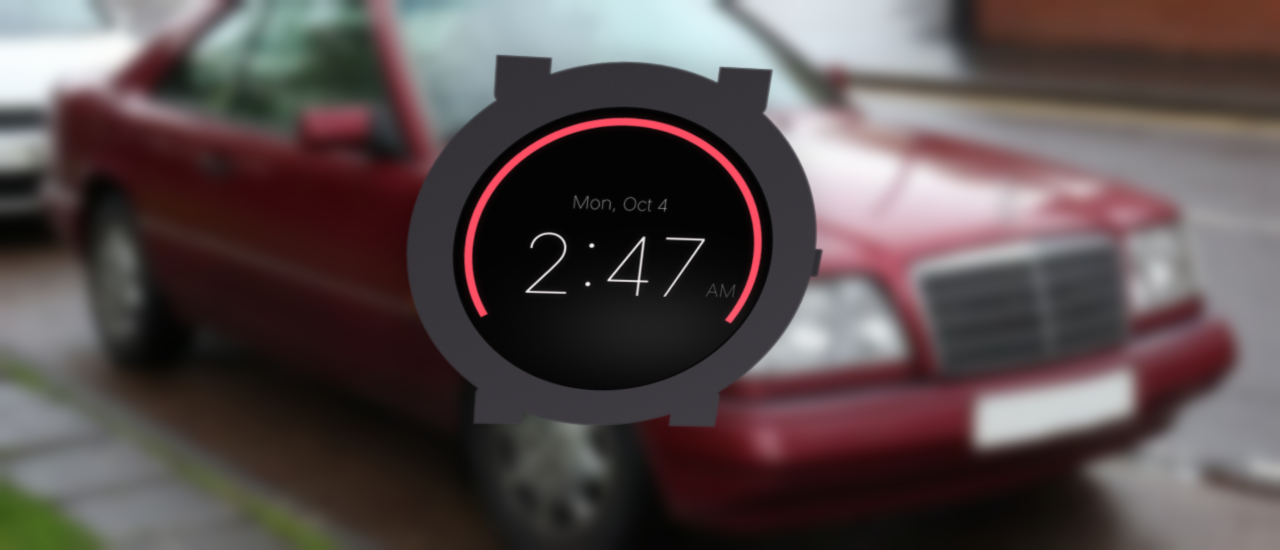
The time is {"hour": 2, "minute": 47}
